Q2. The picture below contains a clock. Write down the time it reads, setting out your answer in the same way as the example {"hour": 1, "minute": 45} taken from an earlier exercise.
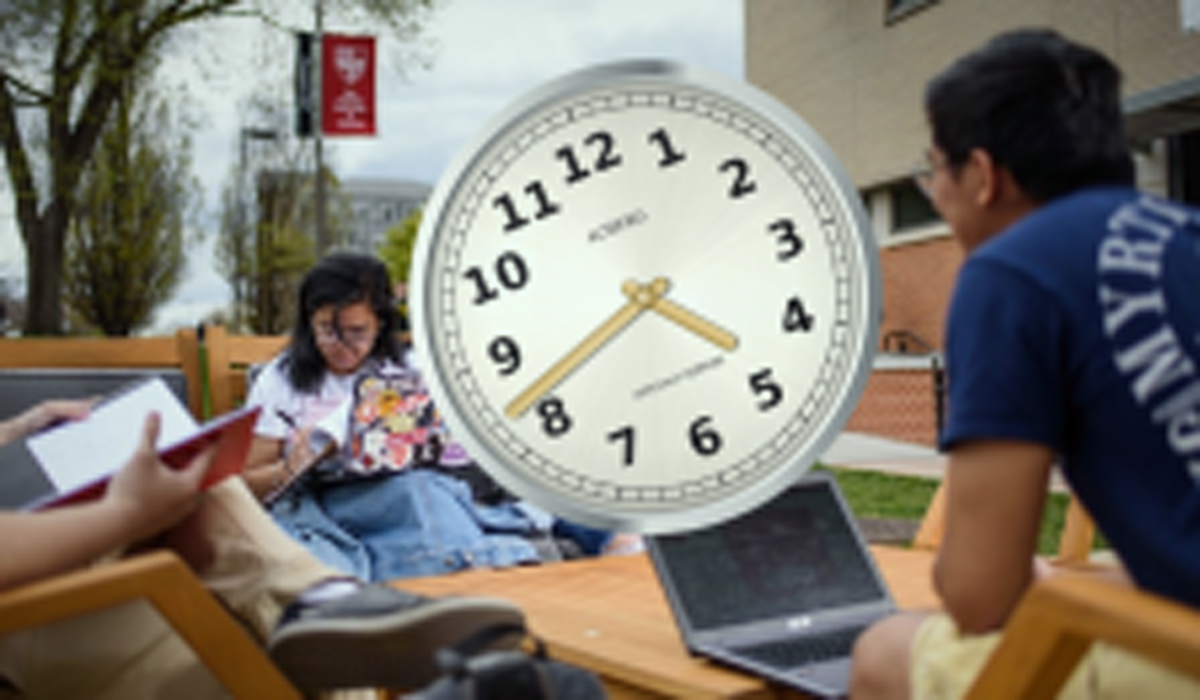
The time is {"hour": 4, "minute": 42}
